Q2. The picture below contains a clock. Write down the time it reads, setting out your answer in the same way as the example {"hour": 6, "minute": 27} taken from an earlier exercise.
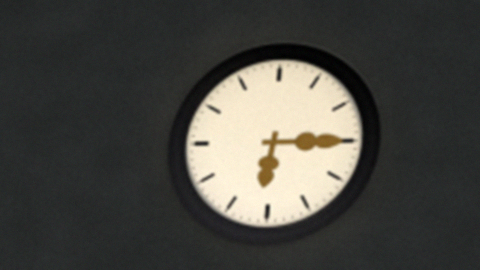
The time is {"hour": 6, "minute": 15}
